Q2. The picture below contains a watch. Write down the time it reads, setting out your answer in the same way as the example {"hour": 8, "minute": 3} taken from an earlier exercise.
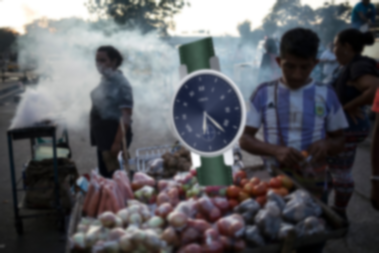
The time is {"hour": 6, "minute": 23}
